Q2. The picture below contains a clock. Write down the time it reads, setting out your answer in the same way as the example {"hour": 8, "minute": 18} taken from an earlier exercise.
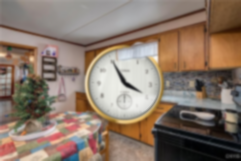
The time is {"hour": 3, "minute": 55}
